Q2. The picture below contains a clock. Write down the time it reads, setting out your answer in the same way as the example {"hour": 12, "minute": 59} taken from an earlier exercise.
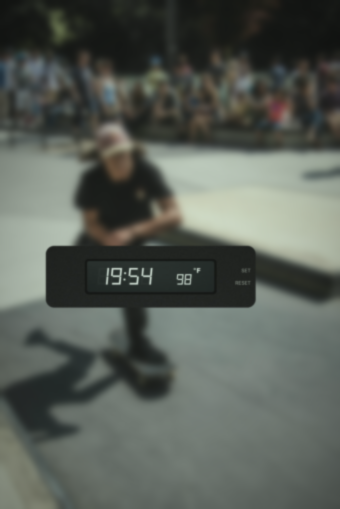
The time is {"hour": 19, "minute": 54}
